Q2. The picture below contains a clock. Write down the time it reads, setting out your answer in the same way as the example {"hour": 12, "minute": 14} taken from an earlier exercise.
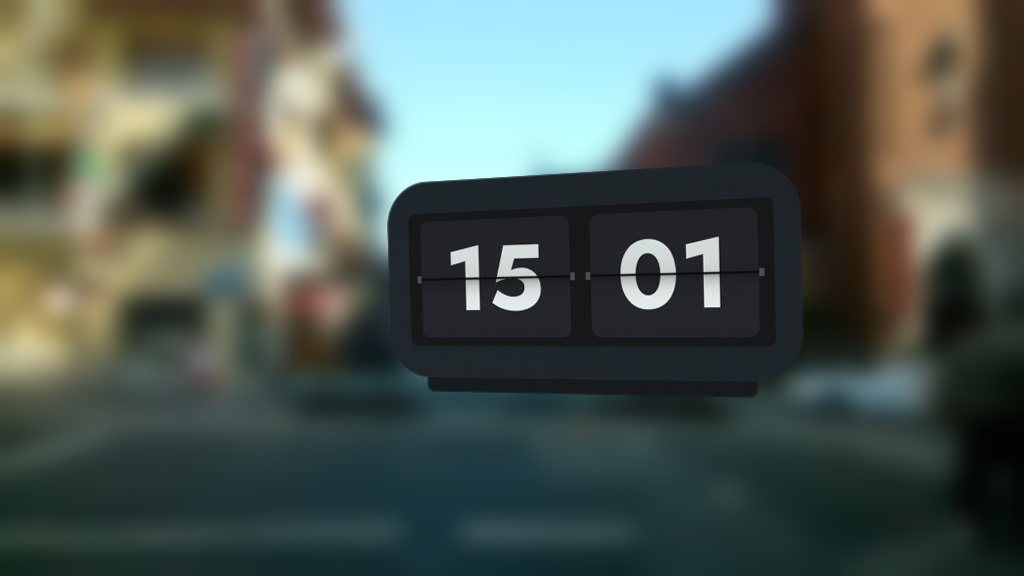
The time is {"hour": 15, "minute": 1}
